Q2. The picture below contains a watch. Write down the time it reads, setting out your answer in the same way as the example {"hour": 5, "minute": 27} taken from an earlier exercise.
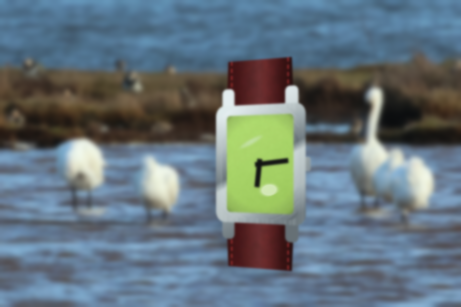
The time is {"hour": 6, "minute": 14}
